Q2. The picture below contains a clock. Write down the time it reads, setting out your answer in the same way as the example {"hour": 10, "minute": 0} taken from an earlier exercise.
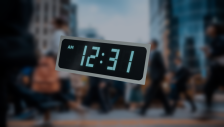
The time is {"hour": 12, "minute": 31}
